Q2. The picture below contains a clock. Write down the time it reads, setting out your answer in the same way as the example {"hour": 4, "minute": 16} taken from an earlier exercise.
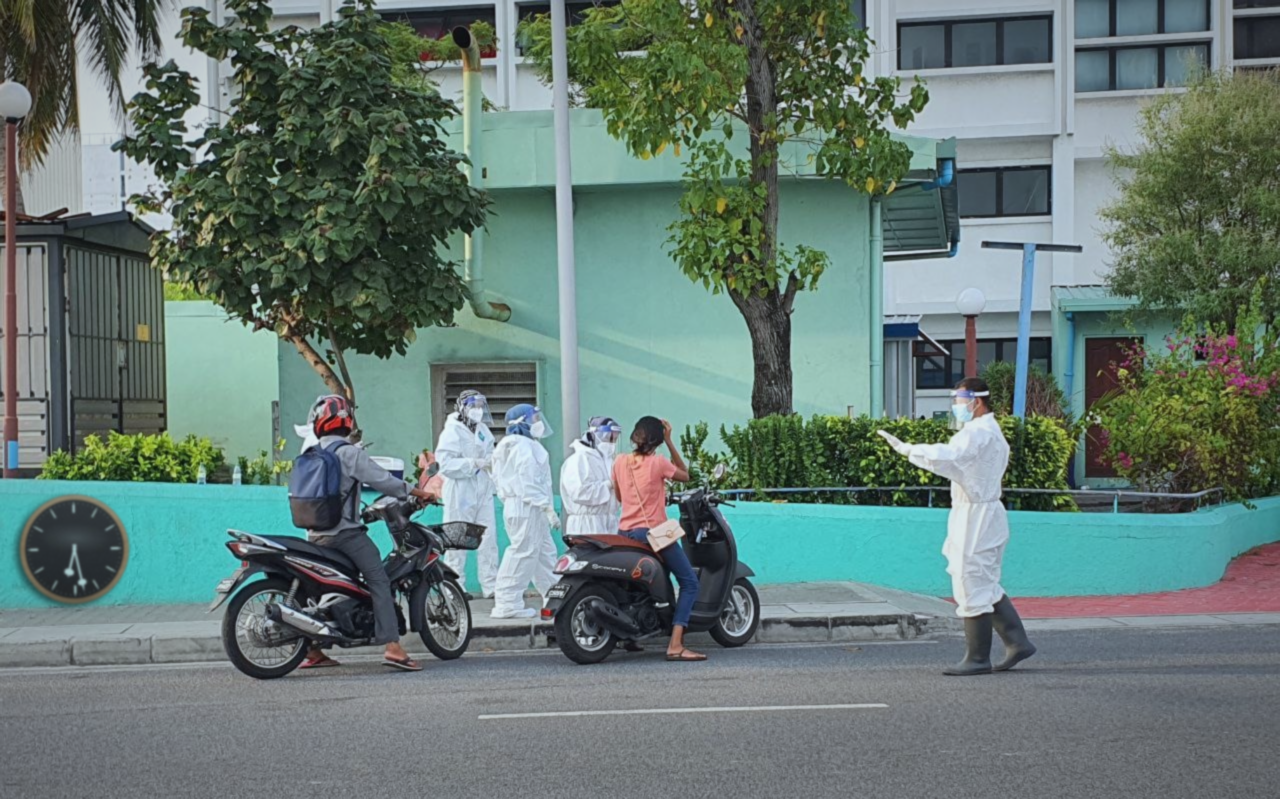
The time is {"hour": 6, "minute": 28}
